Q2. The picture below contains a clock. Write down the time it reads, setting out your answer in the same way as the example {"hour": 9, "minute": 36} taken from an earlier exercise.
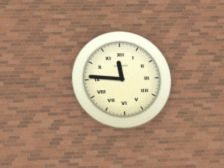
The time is {"hour": 11, "minute": 46}
